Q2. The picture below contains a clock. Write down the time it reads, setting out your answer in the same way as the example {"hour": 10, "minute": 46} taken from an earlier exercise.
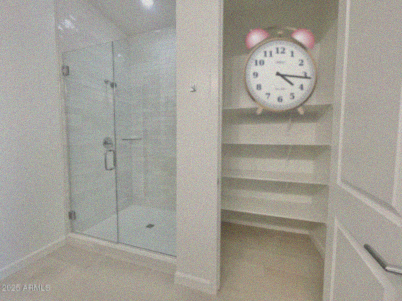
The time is {"hour": 4, "minute": 16}
